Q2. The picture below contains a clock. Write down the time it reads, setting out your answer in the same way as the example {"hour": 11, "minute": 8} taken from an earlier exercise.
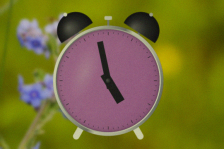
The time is {"hour": 4, "minute": 58}
